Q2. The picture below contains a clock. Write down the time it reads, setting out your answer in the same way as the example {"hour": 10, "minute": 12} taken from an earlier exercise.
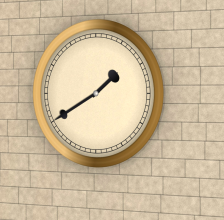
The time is {"hour": 1, "minute": 40}
